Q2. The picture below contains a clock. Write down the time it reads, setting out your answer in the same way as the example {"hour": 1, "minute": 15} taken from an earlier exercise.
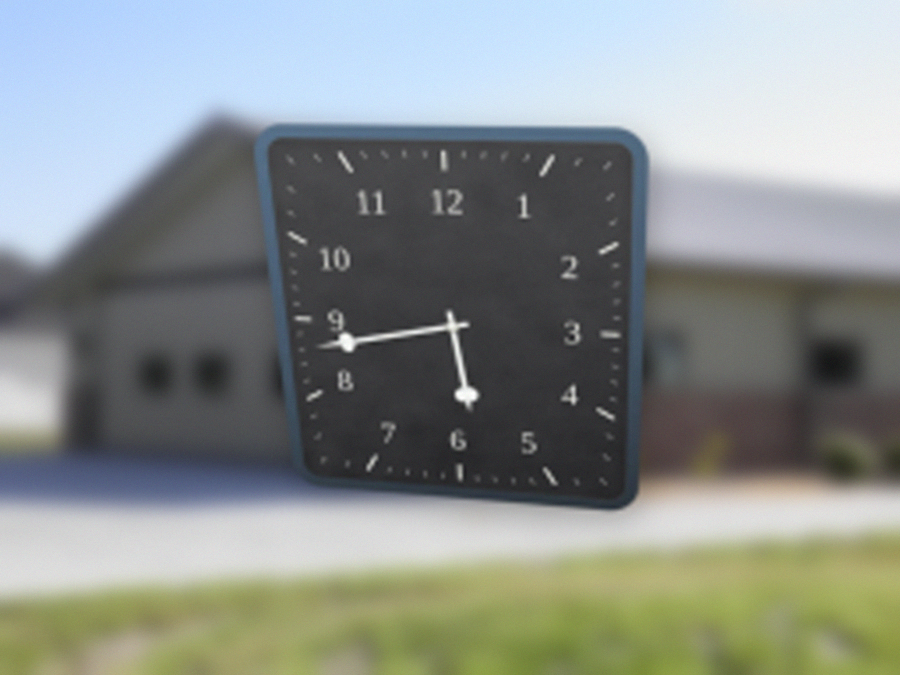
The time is {"hour": 5, "minute": 43}
